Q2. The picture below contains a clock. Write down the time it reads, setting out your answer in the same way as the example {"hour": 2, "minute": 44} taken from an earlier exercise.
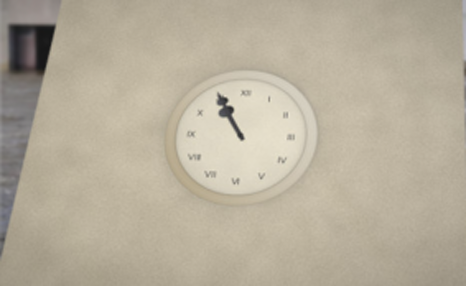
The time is {"hour": 10, "minute": 55}
